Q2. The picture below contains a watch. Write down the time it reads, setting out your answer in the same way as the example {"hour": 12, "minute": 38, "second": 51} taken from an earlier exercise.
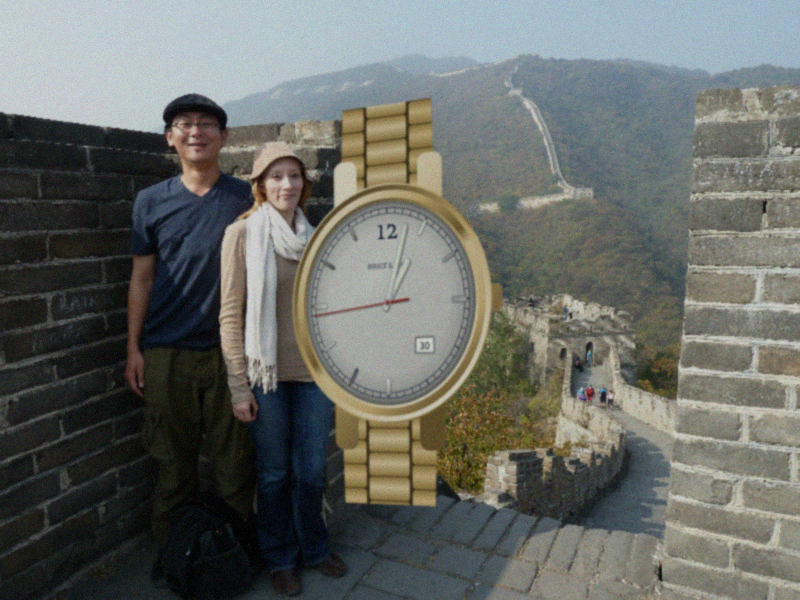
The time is {"hour": 1, "minute": 2, "second": 44}
